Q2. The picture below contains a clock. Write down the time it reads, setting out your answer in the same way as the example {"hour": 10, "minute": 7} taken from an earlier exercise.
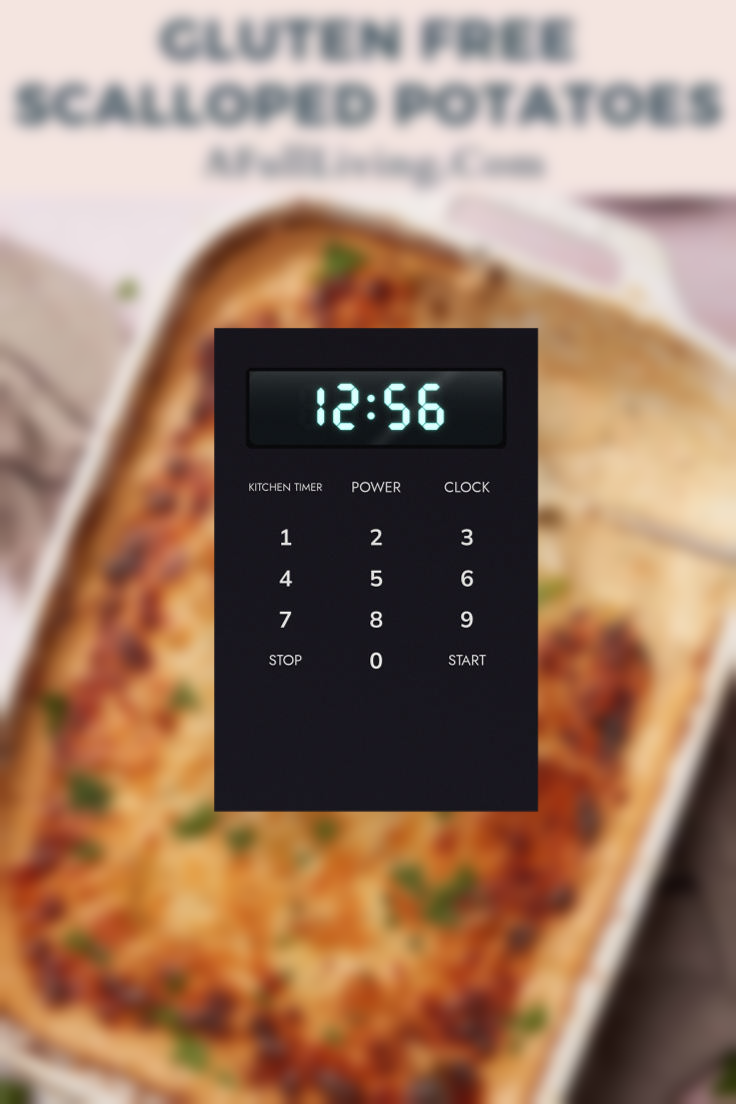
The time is {"hour": 12, "minute": 56}
